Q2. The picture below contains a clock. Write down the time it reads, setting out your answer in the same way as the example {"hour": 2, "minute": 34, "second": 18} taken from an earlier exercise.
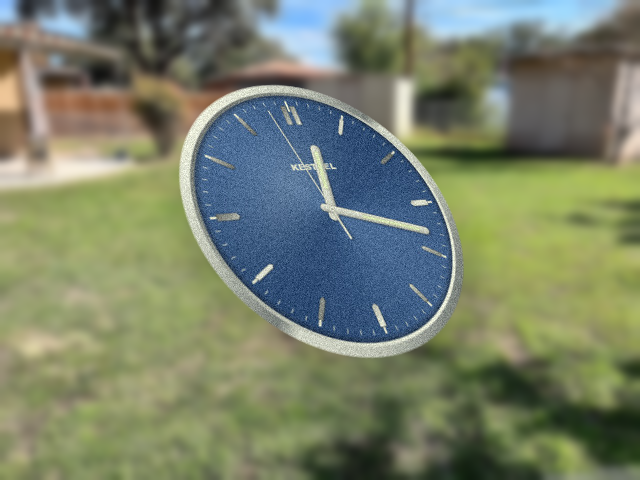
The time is {"hour": 12, "minute": 17, "second": 58}
